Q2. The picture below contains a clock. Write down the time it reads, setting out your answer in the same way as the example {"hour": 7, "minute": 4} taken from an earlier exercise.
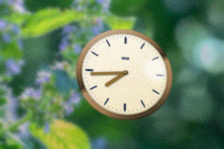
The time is {"hour": 7, "minute": 44}
